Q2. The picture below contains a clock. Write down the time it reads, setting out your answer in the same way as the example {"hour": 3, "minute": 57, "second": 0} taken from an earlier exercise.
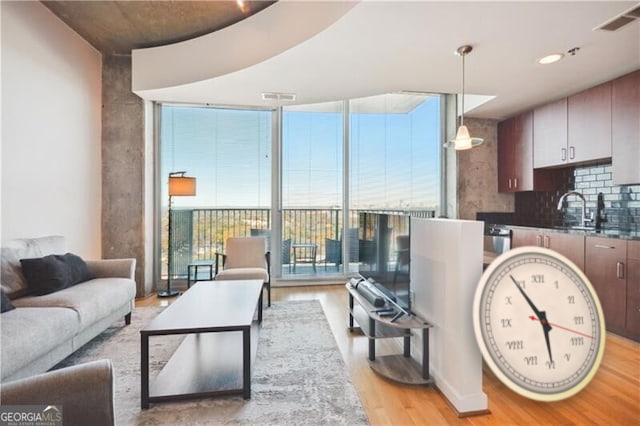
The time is {"hour": 5, "minute": 54, "second": 18}
